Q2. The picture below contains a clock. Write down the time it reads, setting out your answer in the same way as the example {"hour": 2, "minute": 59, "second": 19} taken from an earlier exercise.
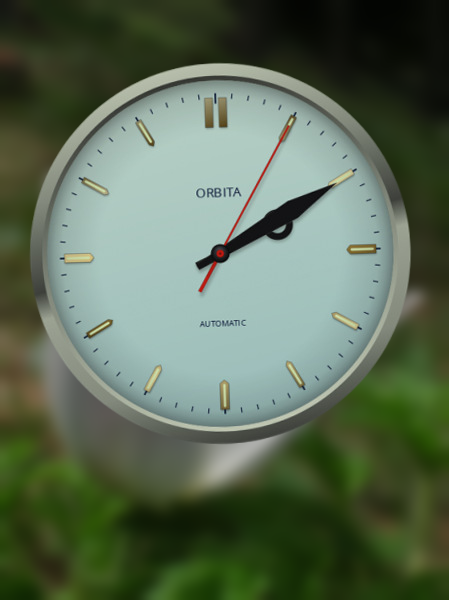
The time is {"hour": 2, "minute": 10, "second": 5}
